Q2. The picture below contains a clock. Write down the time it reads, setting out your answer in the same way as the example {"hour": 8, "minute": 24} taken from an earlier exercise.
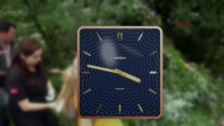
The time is {"hour": 3, "minute": 47}
